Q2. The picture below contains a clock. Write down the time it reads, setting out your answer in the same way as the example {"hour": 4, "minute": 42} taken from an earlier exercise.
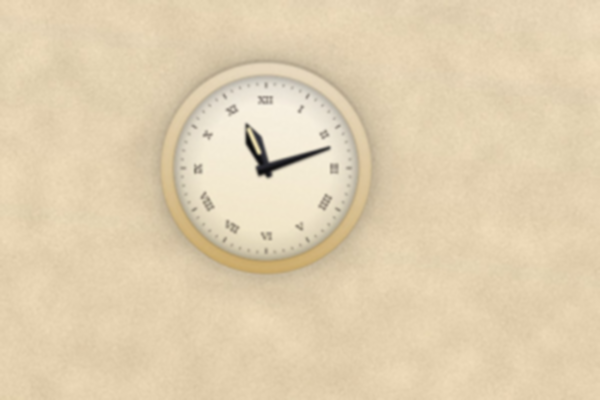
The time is {"hour": 11, "minute": 12}
